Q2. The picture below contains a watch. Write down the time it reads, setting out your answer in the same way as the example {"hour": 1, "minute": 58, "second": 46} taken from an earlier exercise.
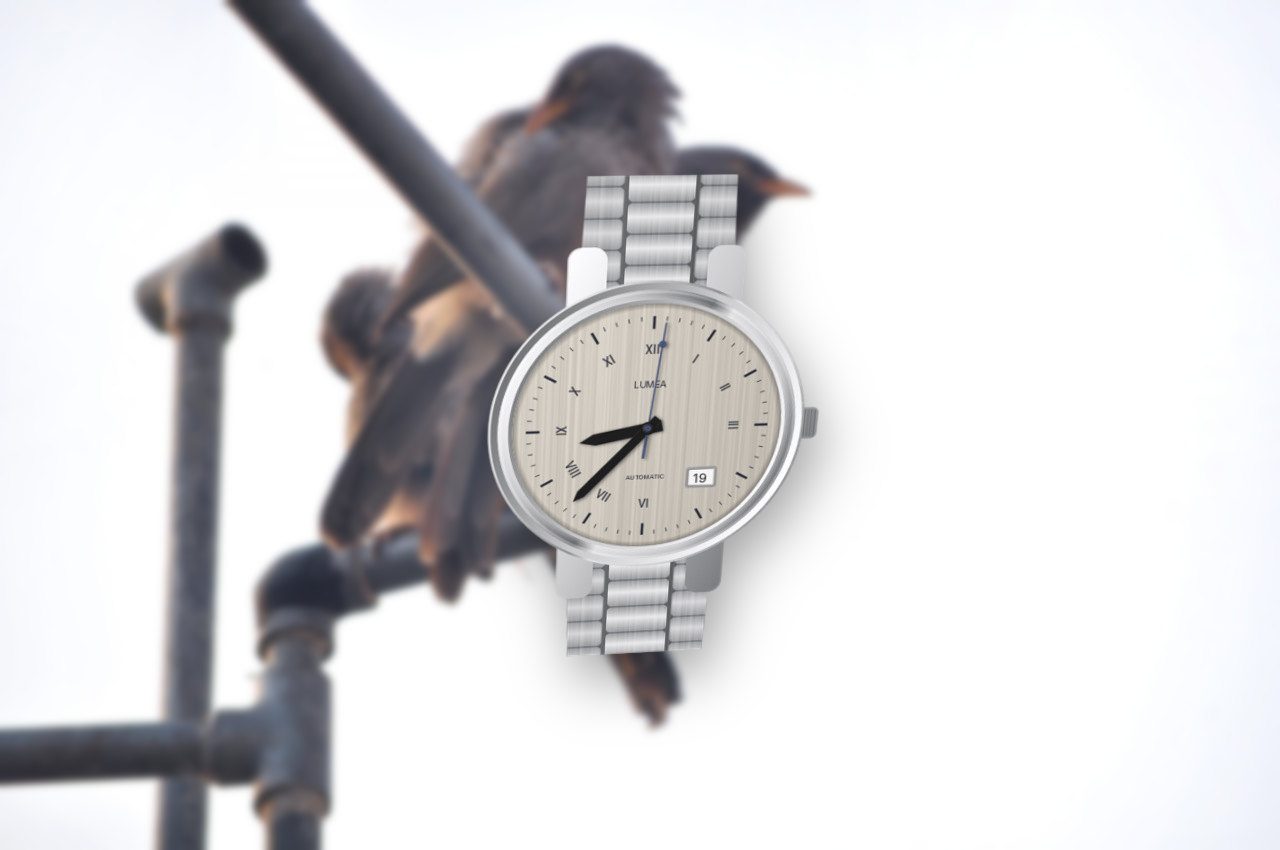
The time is {"hour": 8, "minute": 37, "second": 1}
